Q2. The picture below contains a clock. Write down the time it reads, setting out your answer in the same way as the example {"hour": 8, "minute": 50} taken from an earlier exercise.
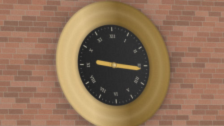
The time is {"hour": 9, "minute": 16}
